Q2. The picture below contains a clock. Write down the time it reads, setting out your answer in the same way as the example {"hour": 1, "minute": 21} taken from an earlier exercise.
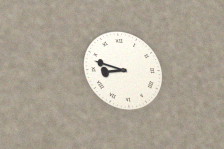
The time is {"hour": 8, "minute": 48}
